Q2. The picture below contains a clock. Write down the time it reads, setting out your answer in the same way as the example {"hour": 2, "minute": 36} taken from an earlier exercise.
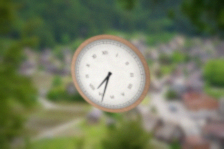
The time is {"hour": 7, "minute": 34}
